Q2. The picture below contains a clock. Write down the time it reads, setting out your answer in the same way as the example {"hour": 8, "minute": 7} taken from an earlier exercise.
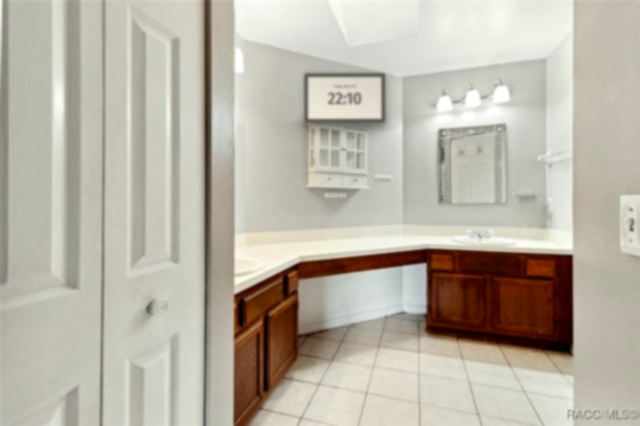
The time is {"hour": 22, "minute": 10}
